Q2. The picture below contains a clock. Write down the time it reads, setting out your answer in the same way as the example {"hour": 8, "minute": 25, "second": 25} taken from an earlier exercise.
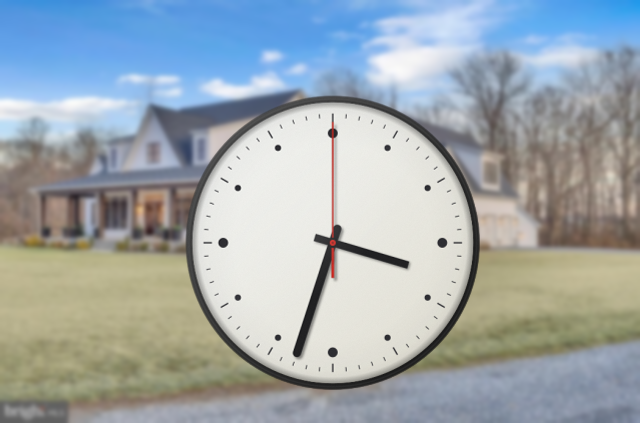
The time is {"hour": 3, "minute": 33, "second": 0}
